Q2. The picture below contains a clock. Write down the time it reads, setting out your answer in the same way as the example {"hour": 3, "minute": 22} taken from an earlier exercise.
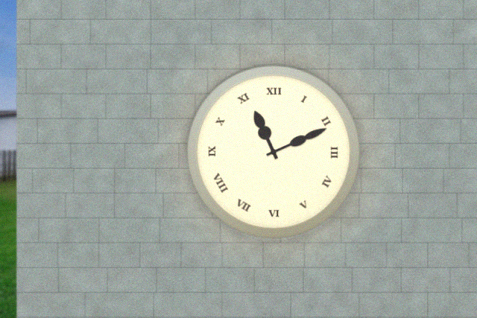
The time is {"hour": 11, "minute": 11}
